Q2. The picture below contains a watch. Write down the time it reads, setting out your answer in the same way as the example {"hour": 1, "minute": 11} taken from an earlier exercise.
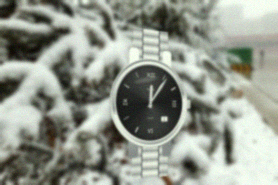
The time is {"hour": 12, "minute": 6}
